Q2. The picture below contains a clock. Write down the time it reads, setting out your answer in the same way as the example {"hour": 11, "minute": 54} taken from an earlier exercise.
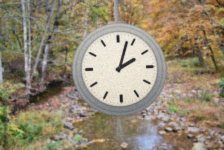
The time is {"hour": 2, "minute": 3}
